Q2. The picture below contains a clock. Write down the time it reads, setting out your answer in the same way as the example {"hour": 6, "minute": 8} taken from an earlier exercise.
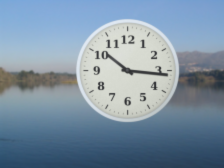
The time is {"hour": 10, "minute": 16}
